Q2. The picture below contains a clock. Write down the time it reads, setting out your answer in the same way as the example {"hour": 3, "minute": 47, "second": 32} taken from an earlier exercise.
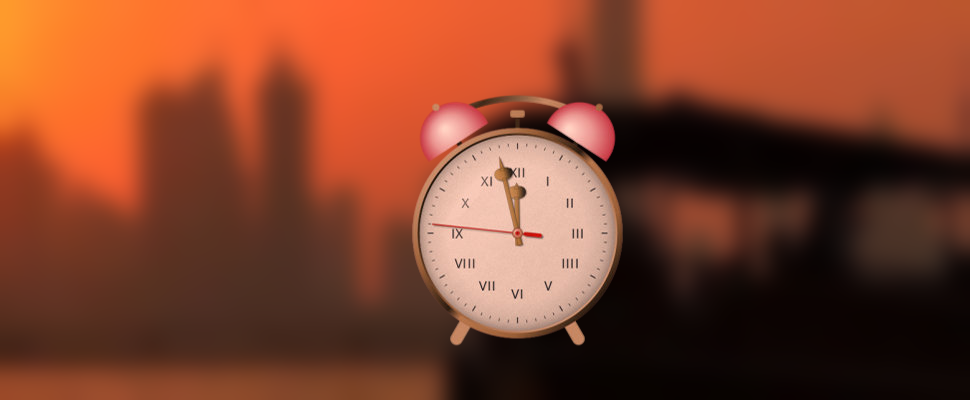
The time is {"hour": 11, "minute": 57, "second": 46}
